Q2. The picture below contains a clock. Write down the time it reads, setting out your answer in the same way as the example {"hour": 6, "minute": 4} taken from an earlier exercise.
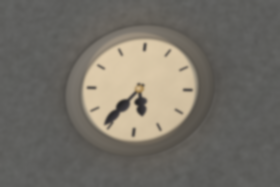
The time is {"hour": 5, "minute": 36}
